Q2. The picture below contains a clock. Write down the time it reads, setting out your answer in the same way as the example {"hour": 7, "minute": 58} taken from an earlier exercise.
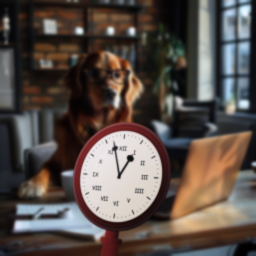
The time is {"hour": 12, "minute": 57}
